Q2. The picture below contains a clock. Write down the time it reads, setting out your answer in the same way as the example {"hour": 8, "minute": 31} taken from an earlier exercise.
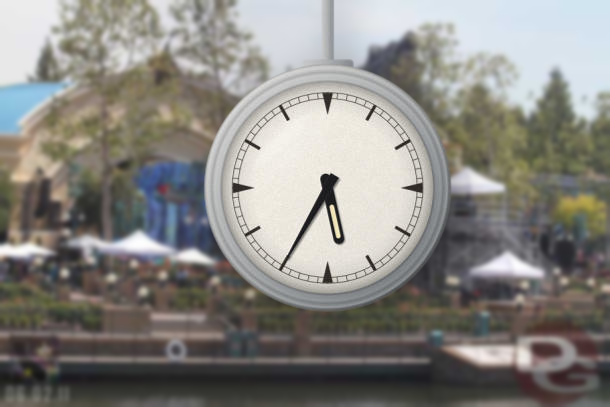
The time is {"hour": 5, "minute": 35}
